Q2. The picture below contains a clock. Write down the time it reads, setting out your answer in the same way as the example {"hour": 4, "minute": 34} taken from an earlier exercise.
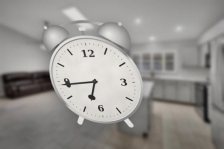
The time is {"hour": 6, "minute": 44}
